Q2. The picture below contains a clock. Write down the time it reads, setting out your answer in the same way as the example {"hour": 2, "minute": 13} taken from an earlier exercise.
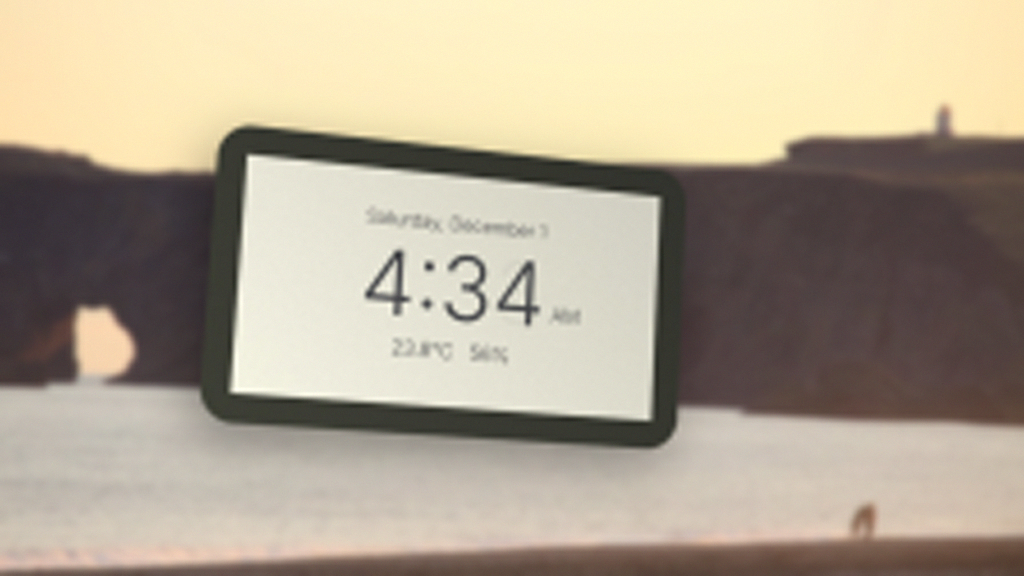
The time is {"hour": 4, "minute": 34}
